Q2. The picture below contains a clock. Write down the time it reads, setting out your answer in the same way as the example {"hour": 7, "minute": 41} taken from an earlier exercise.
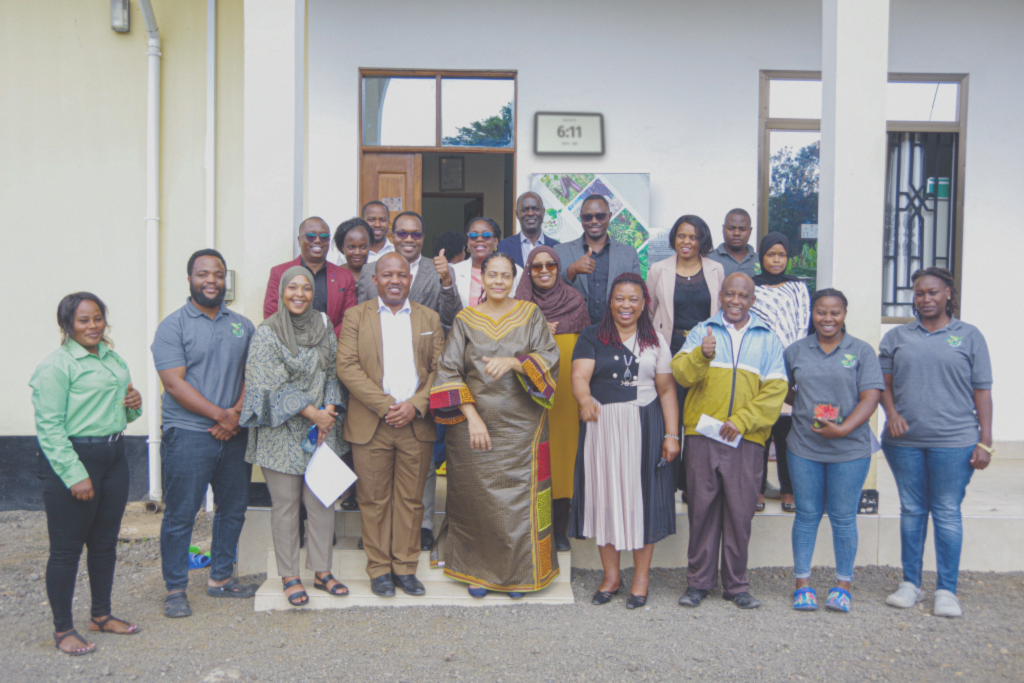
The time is {"hour": 6, "minute": 11}
